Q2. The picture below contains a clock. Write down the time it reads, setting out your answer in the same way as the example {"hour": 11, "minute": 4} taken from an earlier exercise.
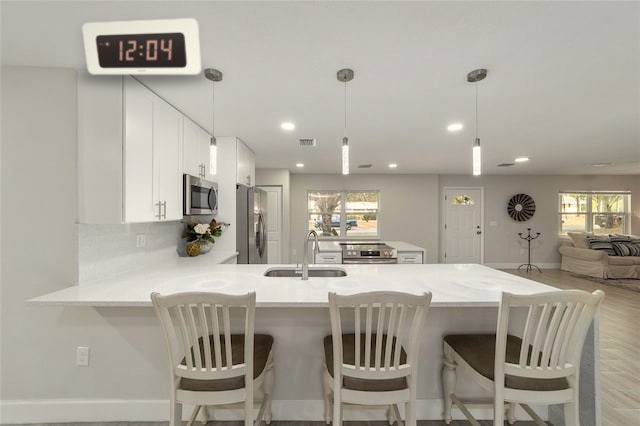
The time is {"hour": 12, "minute": 4}
